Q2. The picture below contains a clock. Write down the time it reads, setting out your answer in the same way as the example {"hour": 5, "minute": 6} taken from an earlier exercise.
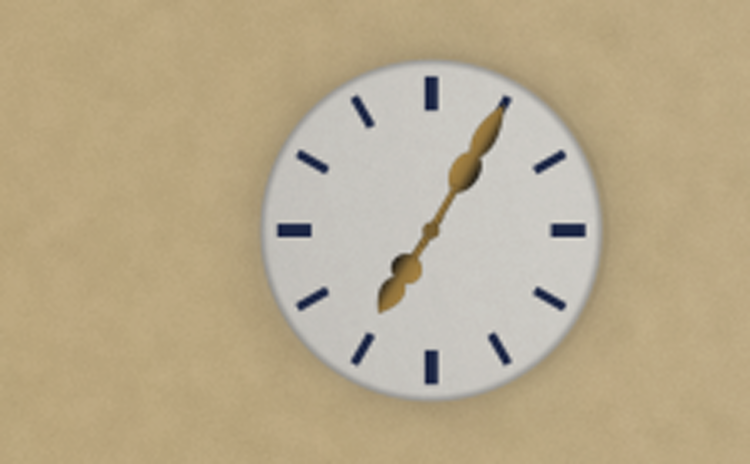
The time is {"hour": 7, "minute": 5}
